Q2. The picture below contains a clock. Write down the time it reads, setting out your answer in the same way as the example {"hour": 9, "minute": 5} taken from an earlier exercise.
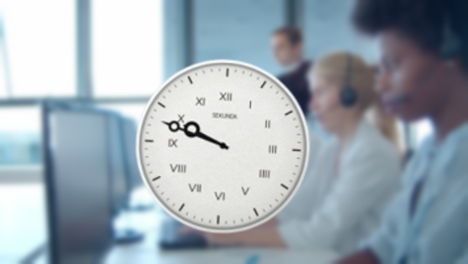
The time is {"hour": 9, "minute": 48}
